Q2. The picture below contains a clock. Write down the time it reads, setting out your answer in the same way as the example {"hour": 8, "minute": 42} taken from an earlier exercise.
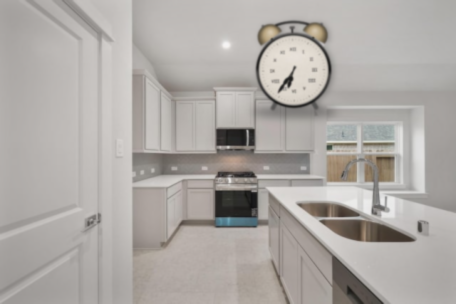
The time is {"hour": 6, "minute": 36}
